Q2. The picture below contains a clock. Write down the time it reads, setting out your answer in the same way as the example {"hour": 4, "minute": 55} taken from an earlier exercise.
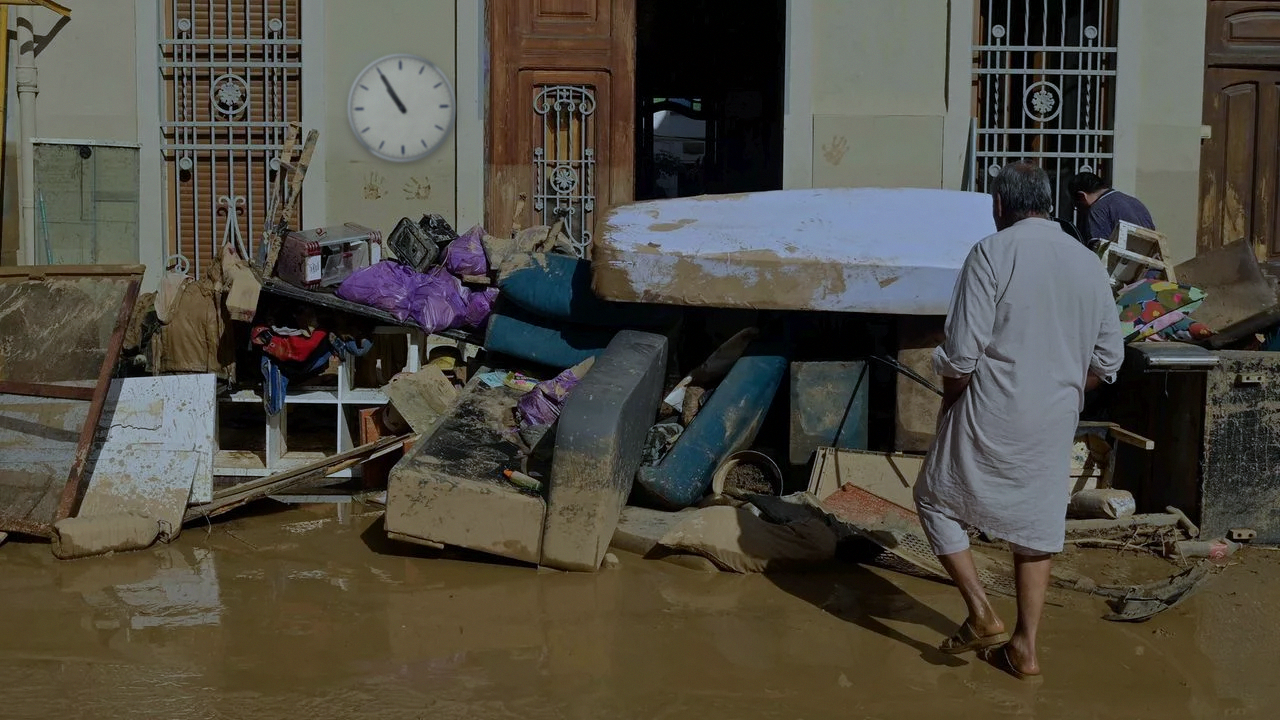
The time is {"hour": 10, "minute": 55}
